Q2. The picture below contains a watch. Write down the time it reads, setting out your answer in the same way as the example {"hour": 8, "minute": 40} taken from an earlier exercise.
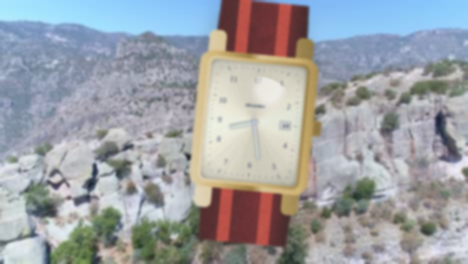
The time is {"hour": 8, "minute": 28}
